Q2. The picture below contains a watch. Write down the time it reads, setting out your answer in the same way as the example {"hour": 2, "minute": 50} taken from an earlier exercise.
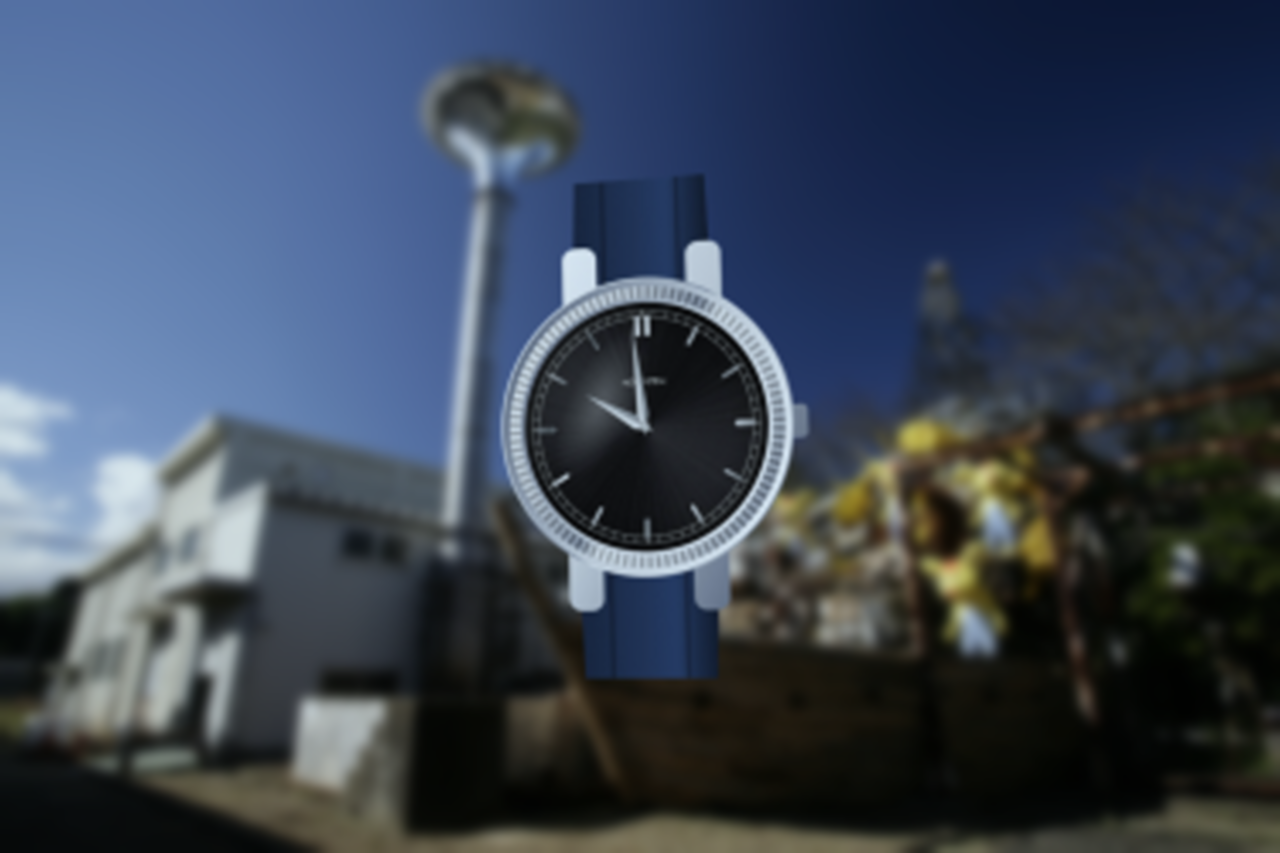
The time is {"hour": 9, "minute": 59}
